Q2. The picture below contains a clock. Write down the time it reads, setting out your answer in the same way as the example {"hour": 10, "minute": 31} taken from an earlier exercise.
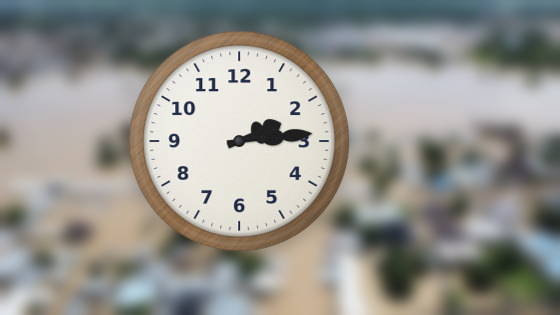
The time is {"hour": 2, "minute": 14}
